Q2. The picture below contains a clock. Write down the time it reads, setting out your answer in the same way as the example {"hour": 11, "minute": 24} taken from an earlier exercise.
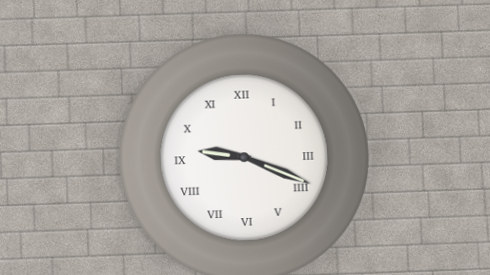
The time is {"hour": 9, "minute": 19}
